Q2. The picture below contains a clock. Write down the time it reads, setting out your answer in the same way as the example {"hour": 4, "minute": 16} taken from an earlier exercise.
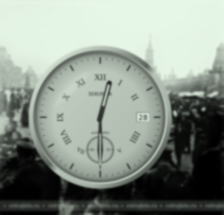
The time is {"hour": 12, "minute": 30}
